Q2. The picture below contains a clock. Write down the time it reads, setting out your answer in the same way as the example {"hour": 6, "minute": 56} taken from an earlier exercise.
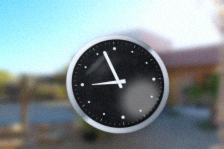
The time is {"hour": 8, "minute": 57}
